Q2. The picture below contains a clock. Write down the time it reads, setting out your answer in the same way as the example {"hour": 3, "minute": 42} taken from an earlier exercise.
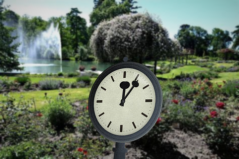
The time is {"hour": 12, "minute": 6}
